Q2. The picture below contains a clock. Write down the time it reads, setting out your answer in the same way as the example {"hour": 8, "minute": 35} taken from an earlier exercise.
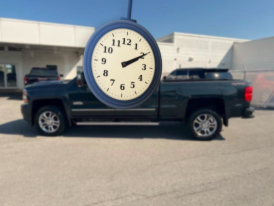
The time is {"hour": 2, "minute": 10}
